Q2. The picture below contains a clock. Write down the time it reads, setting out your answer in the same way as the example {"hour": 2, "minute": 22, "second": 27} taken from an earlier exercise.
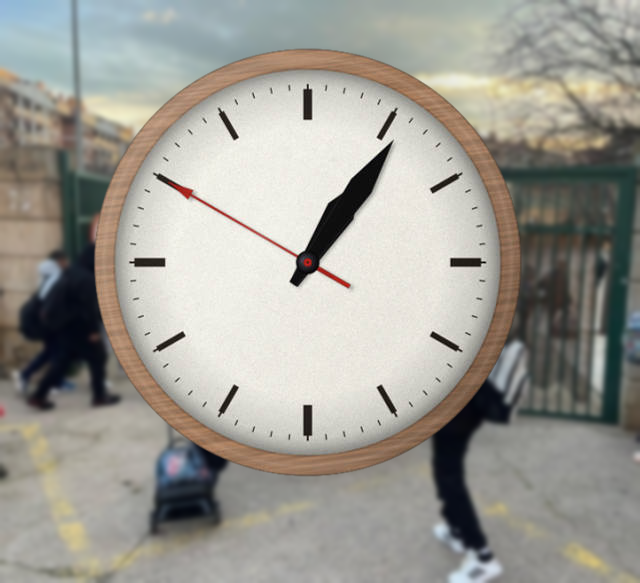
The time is {"hour": 1, "minute": 5, "second": 50}
